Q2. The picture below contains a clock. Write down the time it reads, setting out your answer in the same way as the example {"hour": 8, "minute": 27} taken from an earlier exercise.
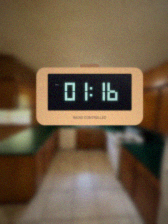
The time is {"hour": 1, "minute": 16}
